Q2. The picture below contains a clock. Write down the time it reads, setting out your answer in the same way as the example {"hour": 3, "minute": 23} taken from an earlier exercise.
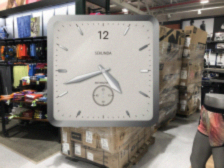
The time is {"hour": 4, "minute": 42}
